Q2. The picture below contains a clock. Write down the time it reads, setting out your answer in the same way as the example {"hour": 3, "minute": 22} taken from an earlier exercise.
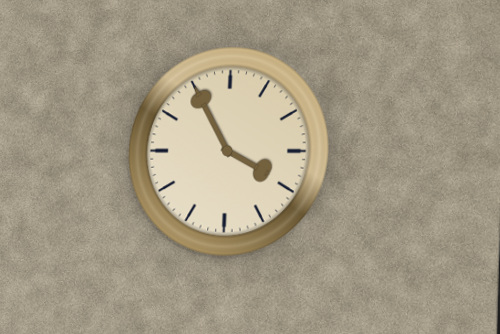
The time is {"hour": 3, "minute": 55}
